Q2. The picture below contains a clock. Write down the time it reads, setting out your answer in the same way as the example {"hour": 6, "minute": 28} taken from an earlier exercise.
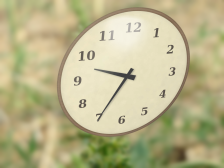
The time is {"hour": 9, "minute": 35}
